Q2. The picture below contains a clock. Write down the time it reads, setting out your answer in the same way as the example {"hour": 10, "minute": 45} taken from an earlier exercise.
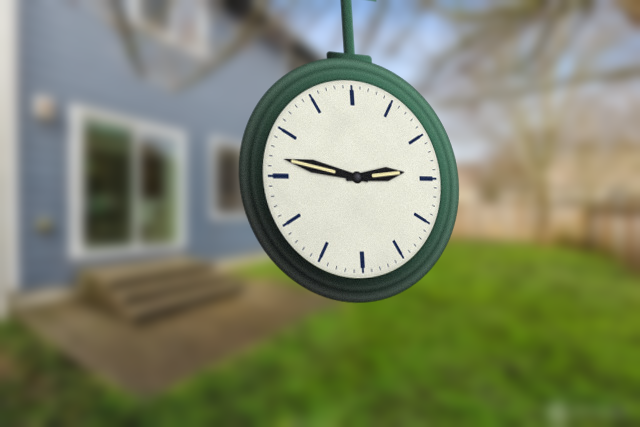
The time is {"hour": 2, "minute": 47}
